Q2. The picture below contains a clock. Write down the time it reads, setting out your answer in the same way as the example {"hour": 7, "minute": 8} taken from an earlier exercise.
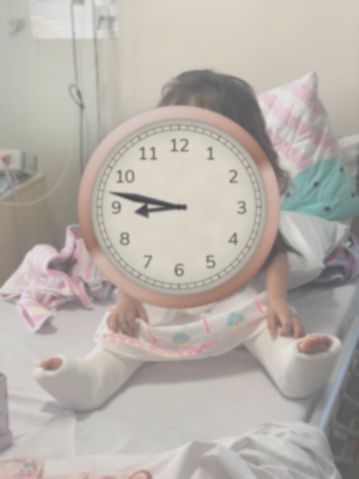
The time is {"hour": 8, "minute": 47}
